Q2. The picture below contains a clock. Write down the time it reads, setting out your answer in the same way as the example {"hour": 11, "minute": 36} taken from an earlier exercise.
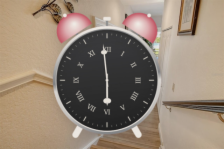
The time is {"hour": 5, "minute": 59}
